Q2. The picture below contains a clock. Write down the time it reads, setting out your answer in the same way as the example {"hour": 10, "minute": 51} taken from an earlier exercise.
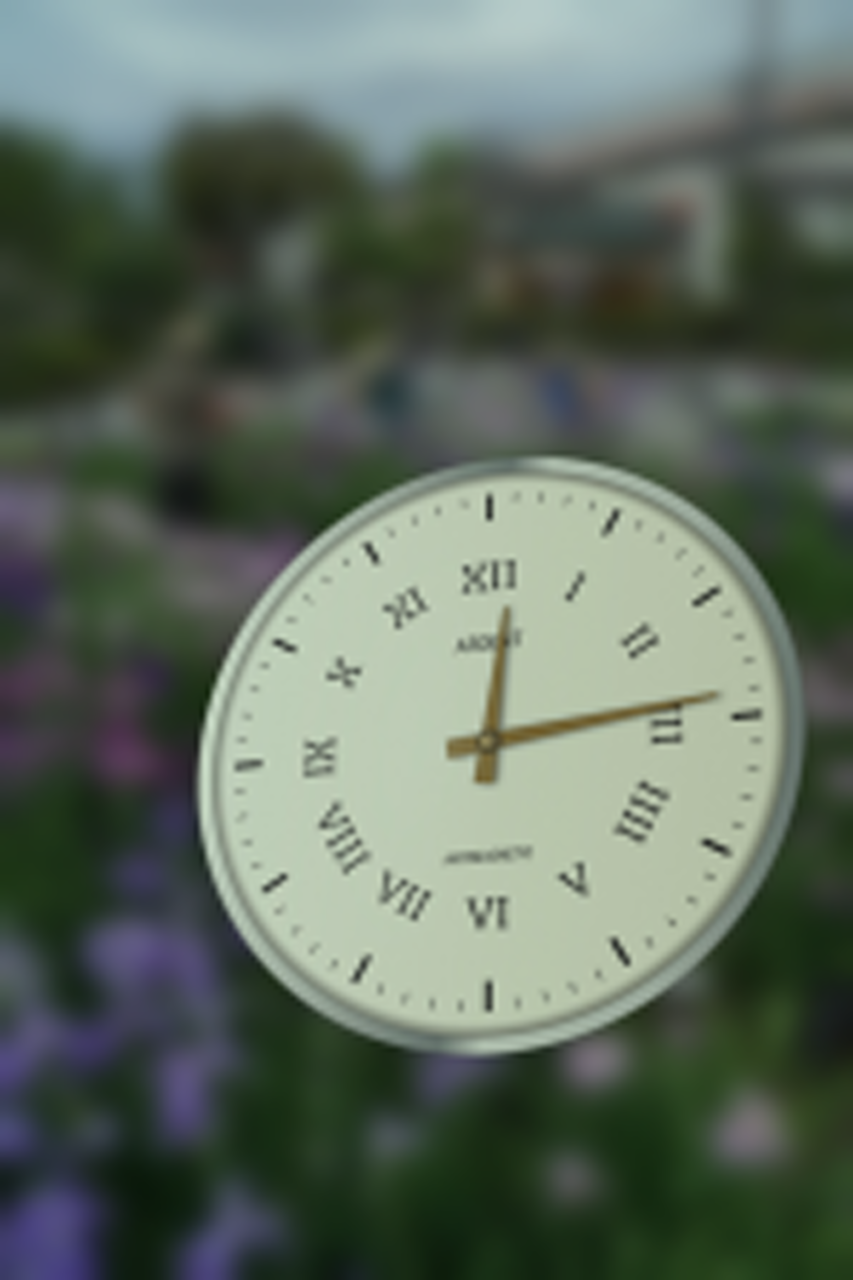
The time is {"hour": 12, "minute": 14}
